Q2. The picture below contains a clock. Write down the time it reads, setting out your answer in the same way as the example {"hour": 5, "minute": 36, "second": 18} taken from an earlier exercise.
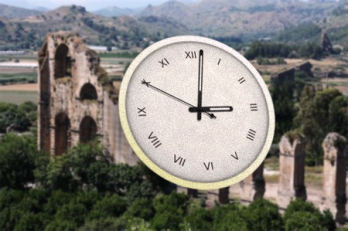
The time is {"hour": 3, "minute": 1, "second": 50}
